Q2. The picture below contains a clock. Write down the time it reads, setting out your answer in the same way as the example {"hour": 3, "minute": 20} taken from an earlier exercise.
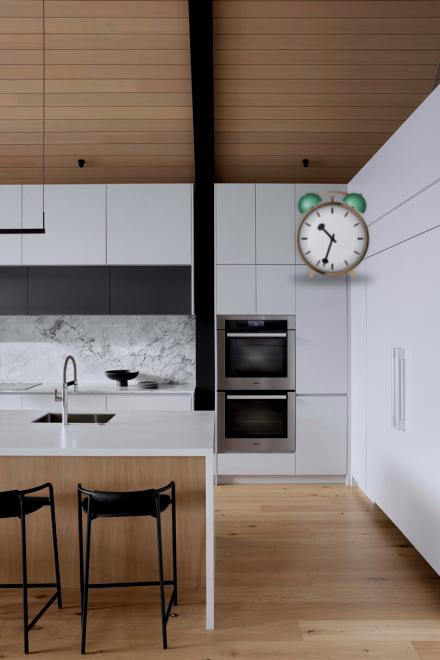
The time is {"hour": 10, "minute": 33}
